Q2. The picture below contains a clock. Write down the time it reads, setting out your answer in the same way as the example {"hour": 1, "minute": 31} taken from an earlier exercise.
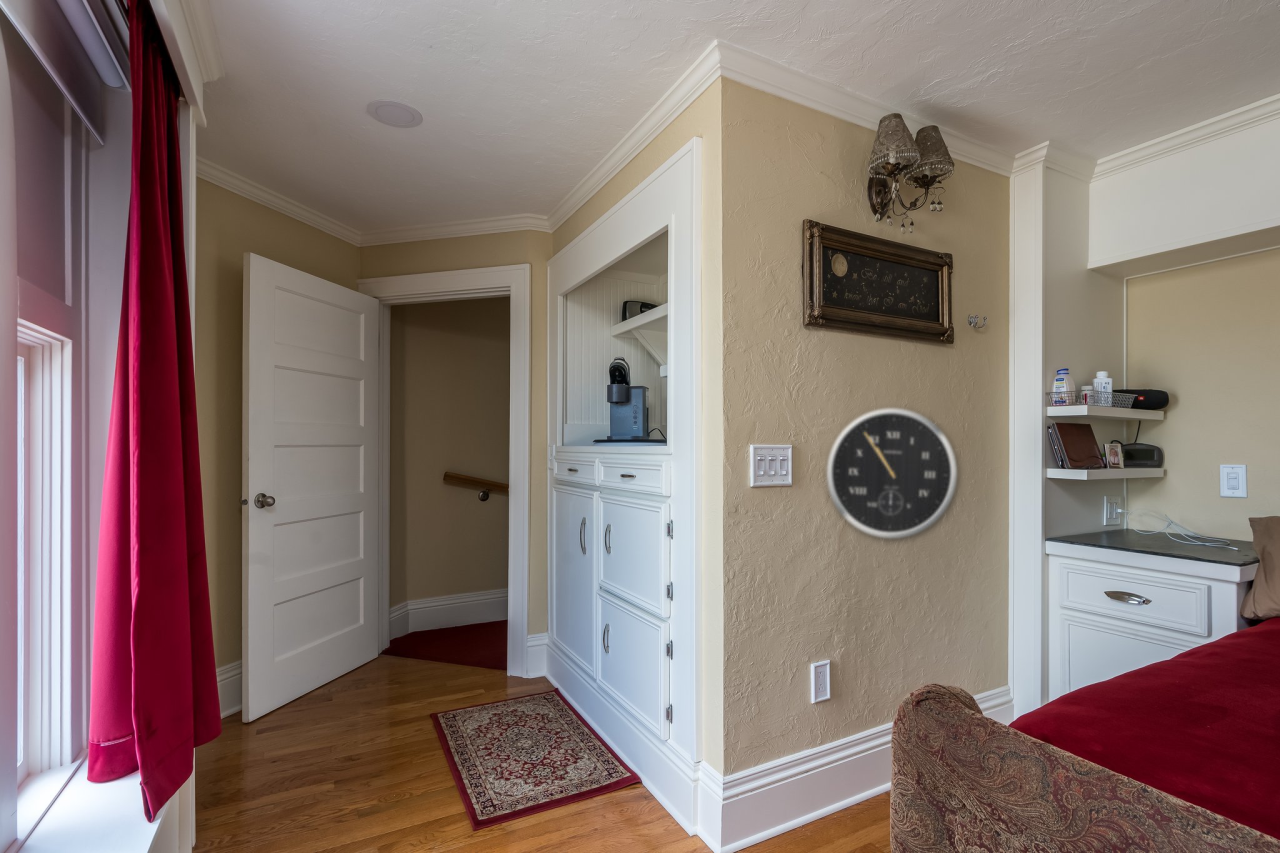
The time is {"hour": 10, "minute": 54}
